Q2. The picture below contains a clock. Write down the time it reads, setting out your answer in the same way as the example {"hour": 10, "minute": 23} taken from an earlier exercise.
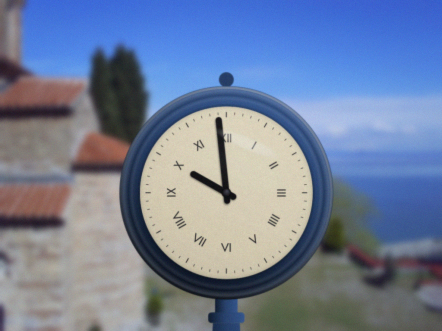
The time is {"hour": 9, "minute": 59}
